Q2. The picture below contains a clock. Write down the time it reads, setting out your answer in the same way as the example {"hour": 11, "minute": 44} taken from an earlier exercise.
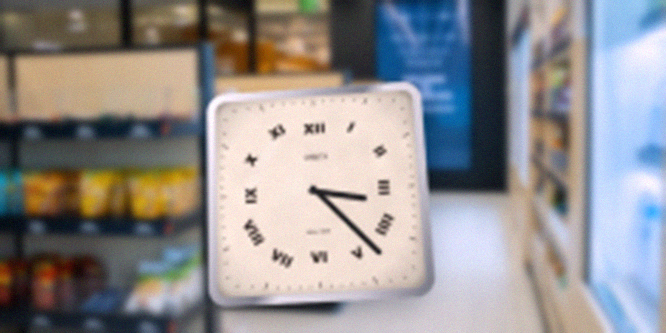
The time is {"hour": 3, "minute": 23}
